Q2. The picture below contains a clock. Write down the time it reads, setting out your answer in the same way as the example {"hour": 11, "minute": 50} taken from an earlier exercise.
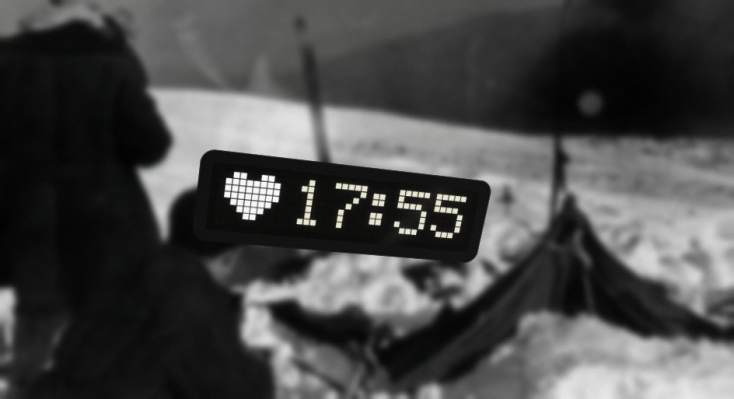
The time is {"hour": 17, "minute": 55}
